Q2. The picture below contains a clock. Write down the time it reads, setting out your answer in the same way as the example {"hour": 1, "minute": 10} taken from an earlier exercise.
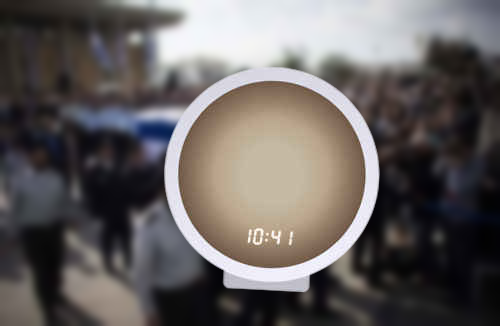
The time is {"hour": 10, "minute": 41}
